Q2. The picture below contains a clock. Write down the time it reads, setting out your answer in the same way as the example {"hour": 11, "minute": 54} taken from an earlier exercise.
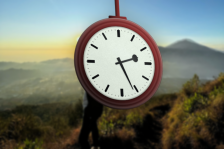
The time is {"hour": 2, "minute": 26}
